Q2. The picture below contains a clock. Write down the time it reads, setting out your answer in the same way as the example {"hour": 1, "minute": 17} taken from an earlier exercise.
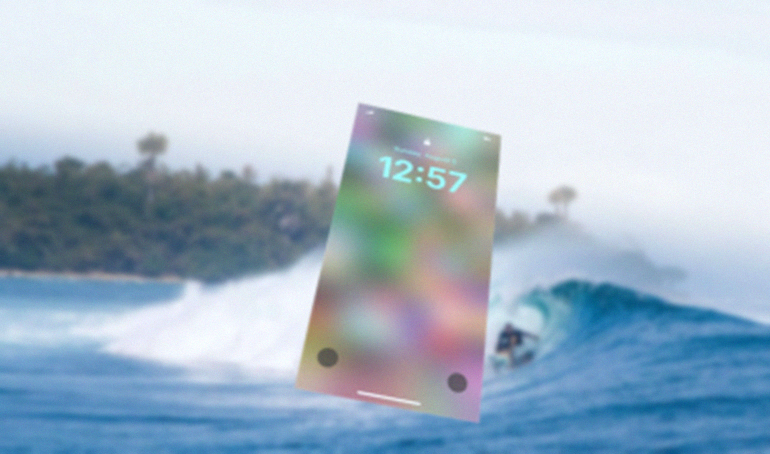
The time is {"hour": 12, "minute": 57}
